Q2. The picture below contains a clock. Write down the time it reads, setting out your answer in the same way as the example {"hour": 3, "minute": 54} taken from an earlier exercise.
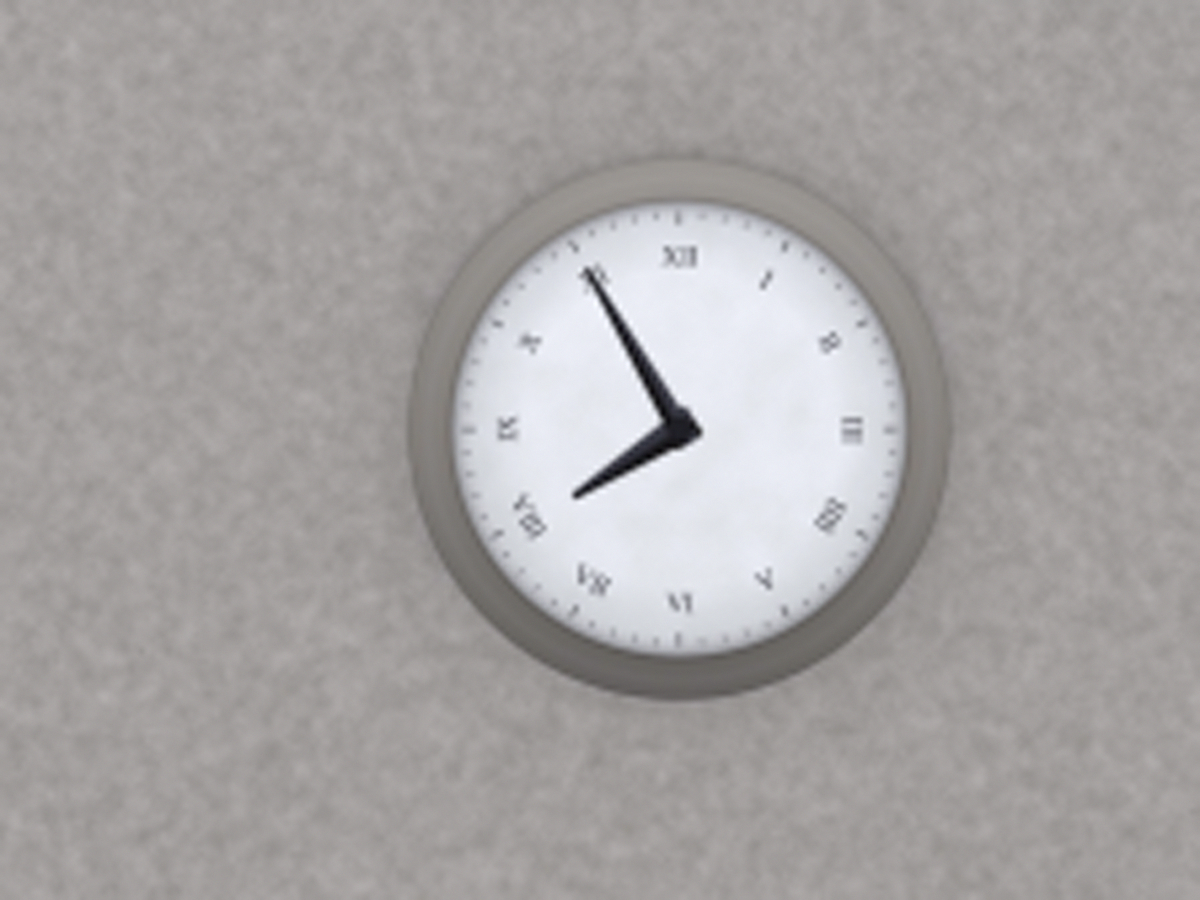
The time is {"hour": 7, "minute": 55}
